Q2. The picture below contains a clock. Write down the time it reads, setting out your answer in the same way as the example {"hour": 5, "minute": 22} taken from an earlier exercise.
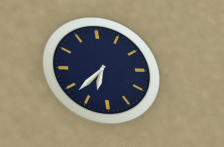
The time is {"hour": 6, "minute": 38}
